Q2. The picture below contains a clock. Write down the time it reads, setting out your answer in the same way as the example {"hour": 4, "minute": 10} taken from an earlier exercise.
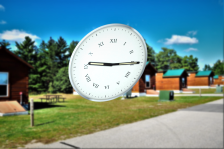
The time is {"hour": 9, "minute": 15}
